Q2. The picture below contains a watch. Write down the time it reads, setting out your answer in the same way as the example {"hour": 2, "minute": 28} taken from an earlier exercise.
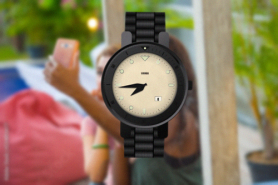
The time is {"hour": 7, "minute": 44}
